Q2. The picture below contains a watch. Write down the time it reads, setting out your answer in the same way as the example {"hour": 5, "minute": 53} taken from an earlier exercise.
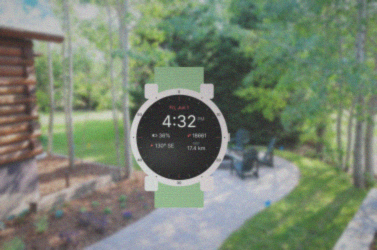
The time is {"hour": 4, "minute": 32}
